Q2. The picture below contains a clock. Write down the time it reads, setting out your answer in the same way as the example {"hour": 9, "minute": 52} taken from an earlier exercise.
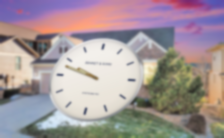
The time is {"hour": 9, "minute": 48}
